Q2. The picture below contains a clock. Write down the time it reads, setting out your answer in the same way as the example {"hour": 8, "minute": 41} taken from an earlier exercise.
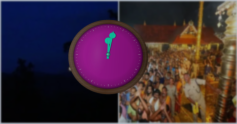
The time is {"hour": 12, "minute": 2}
